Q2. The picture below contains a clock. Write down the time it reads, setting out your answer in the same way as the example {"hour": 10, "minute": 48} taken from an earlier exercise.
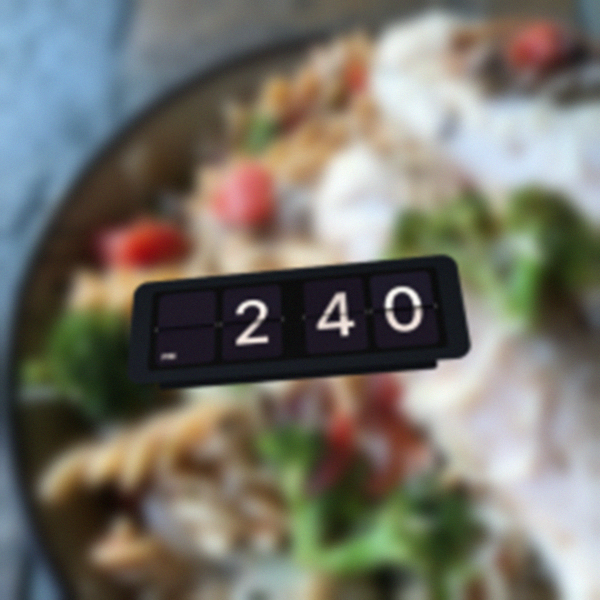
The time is {"hour": 2, "minute": 40}
